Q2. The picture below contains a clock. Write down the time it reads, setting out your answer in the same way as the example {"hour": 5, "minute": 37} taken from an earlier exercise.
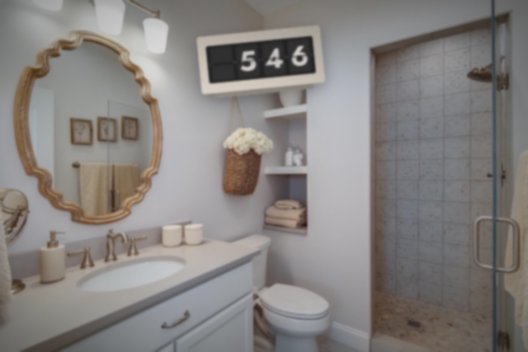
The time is {"hour": 5, "minute": 46}
